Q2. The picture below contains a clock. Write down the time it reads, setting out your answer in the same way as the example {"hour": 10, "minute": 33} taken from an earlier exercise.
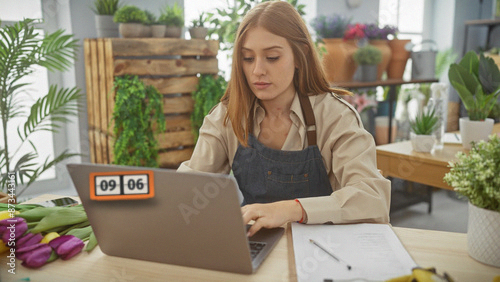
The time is {"hour": 9, "minute": 6}
